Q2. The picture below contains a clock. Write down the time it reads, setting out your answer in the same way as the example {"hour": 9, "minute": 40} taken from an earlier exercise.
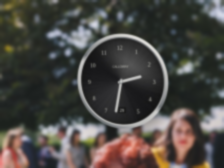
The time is {"hour": 2, "minute": 32}
